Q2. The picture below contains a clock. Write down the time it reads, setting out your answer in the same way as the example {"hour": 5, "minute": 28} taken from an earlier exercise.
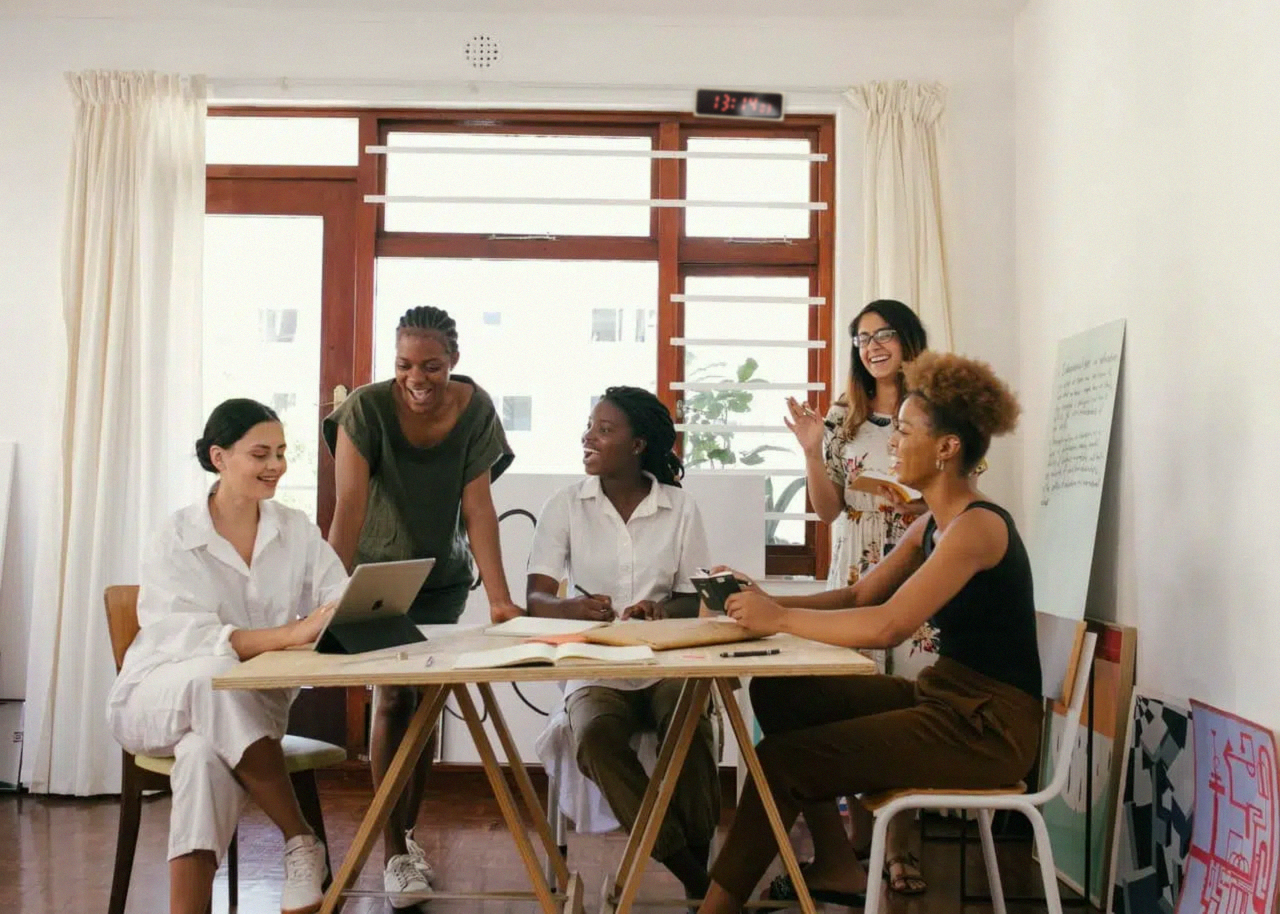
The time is {"hour": 13, "minute": 14}
